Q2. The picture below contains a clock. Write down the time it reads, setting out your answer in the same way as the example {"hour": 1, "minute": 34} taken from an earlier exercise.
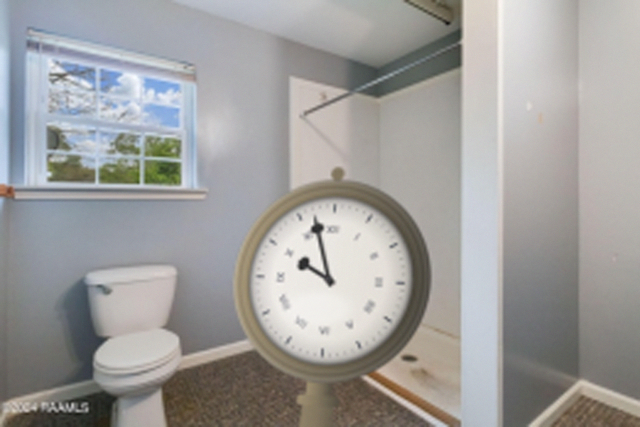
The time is {"hour": 9, "minute": 57}
